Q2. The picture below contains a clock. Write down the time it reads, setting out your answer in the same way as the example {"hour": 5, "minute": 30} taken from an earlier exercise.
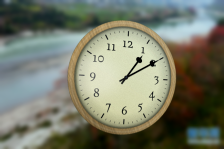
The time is {"hour": 1, "minute": 10}
